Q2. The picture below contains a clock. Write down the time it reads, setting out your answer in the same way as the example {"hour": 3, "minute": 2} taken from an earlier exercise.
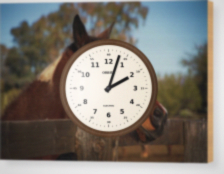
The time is {"hour": 2, "minute": 3}
